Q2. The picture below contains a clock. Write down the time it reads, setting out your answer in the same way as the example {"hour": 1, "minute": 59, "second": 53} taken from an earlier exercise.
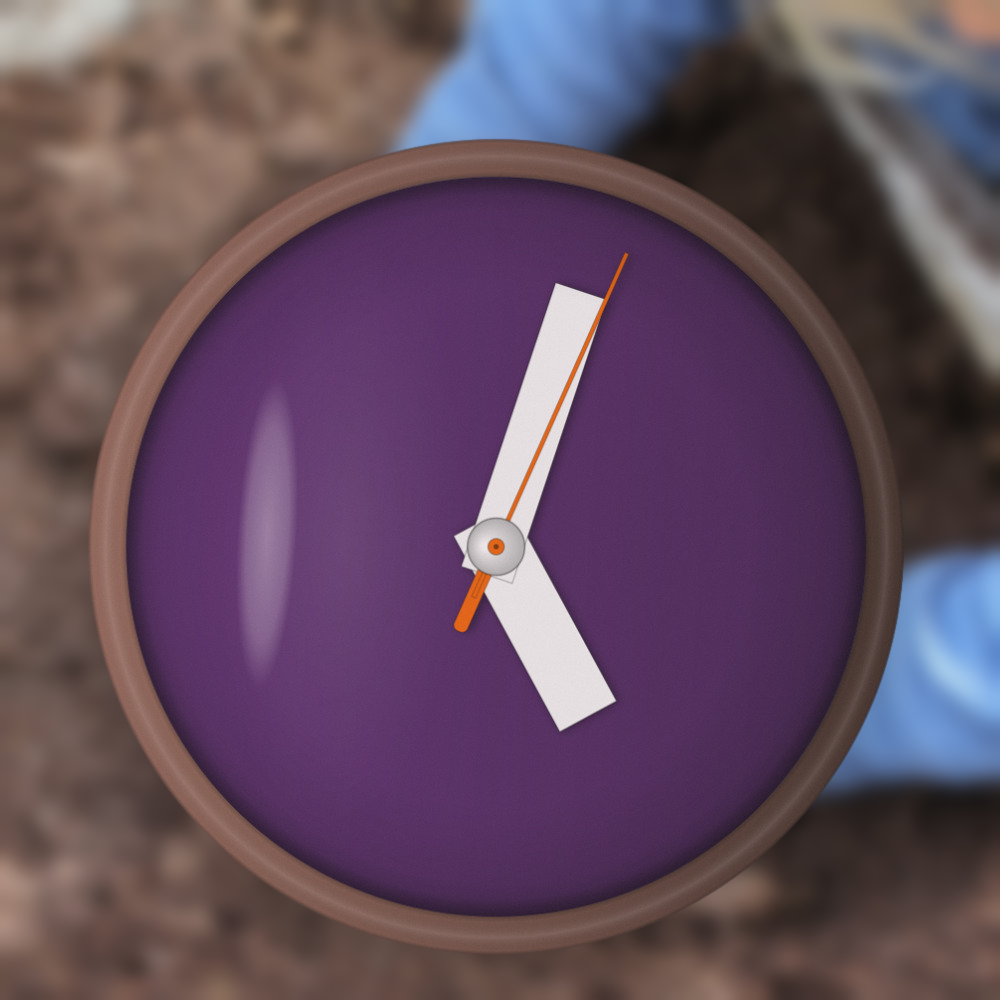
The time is {"hour": 5, "minute": 3, "second": 4}
